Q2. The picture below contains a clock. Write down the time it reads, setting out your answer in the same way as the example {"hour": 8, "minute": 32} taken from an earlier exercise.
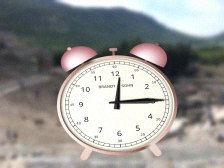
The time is {"hour": 12, "minute": 15}
